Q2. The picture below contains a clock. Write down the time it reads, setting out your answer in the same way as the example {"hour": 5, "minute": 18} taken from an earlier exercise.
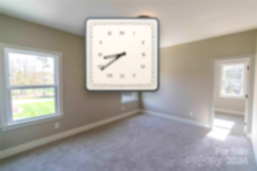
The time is {"hour": 8, "minute": 39}
